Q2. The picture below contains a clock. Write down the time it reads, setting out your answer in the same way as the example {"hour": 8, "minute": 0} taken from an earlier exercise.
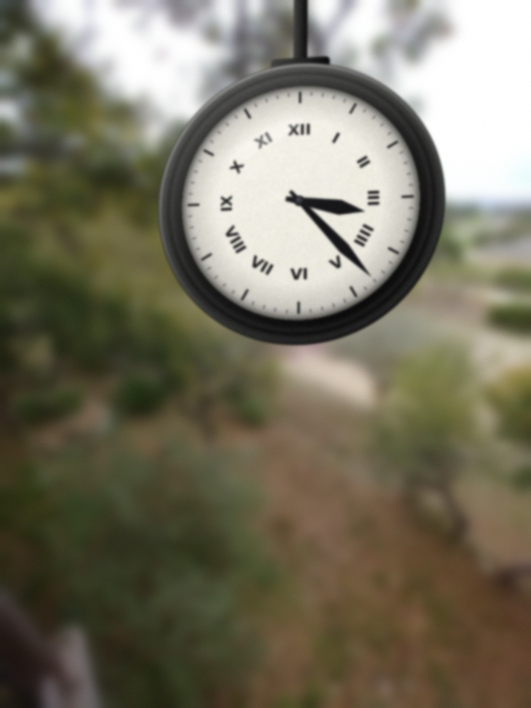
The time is {"hour": 3, "minute": 23}
